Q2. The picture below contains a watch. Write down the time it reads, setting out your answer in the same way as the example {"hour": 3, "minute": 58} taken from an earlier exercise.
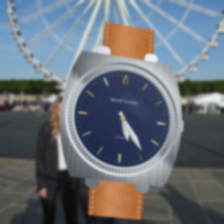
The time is {"hour": 5, "minute": 24}
